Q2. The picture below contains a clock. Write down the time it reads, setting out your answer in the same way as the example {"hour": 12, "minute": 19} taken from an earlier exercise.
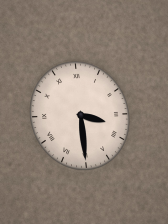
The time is {"hour": 3, "minute": 30}
